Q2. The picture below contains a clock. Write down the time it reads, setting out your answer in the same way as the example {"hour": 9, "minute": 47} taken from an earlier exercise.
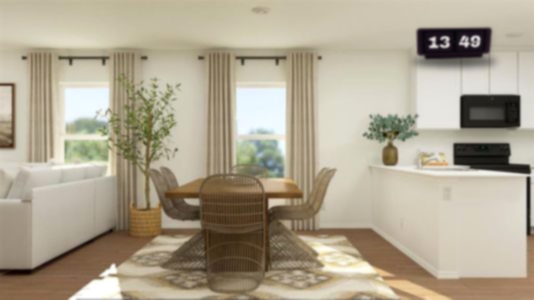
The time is {"hour": 13, "minute": 49}
